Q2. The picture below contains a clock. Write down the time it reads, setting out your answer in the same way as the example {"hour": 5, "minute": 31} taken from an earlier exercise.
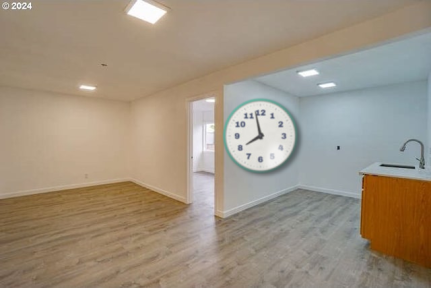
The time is {"hour": 7, "minute": 58}
